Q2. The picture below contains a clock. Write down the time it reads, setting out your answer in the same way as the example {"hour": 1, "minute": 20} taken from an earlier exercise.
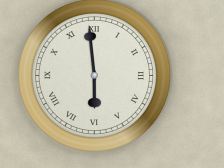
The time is {"hour": 5, "minute": 59}
